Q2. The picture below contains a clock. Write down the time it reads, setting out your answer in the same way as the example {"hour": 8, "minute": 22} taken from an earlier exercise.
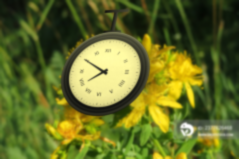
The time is {"hour": 7, "minute": 50}
